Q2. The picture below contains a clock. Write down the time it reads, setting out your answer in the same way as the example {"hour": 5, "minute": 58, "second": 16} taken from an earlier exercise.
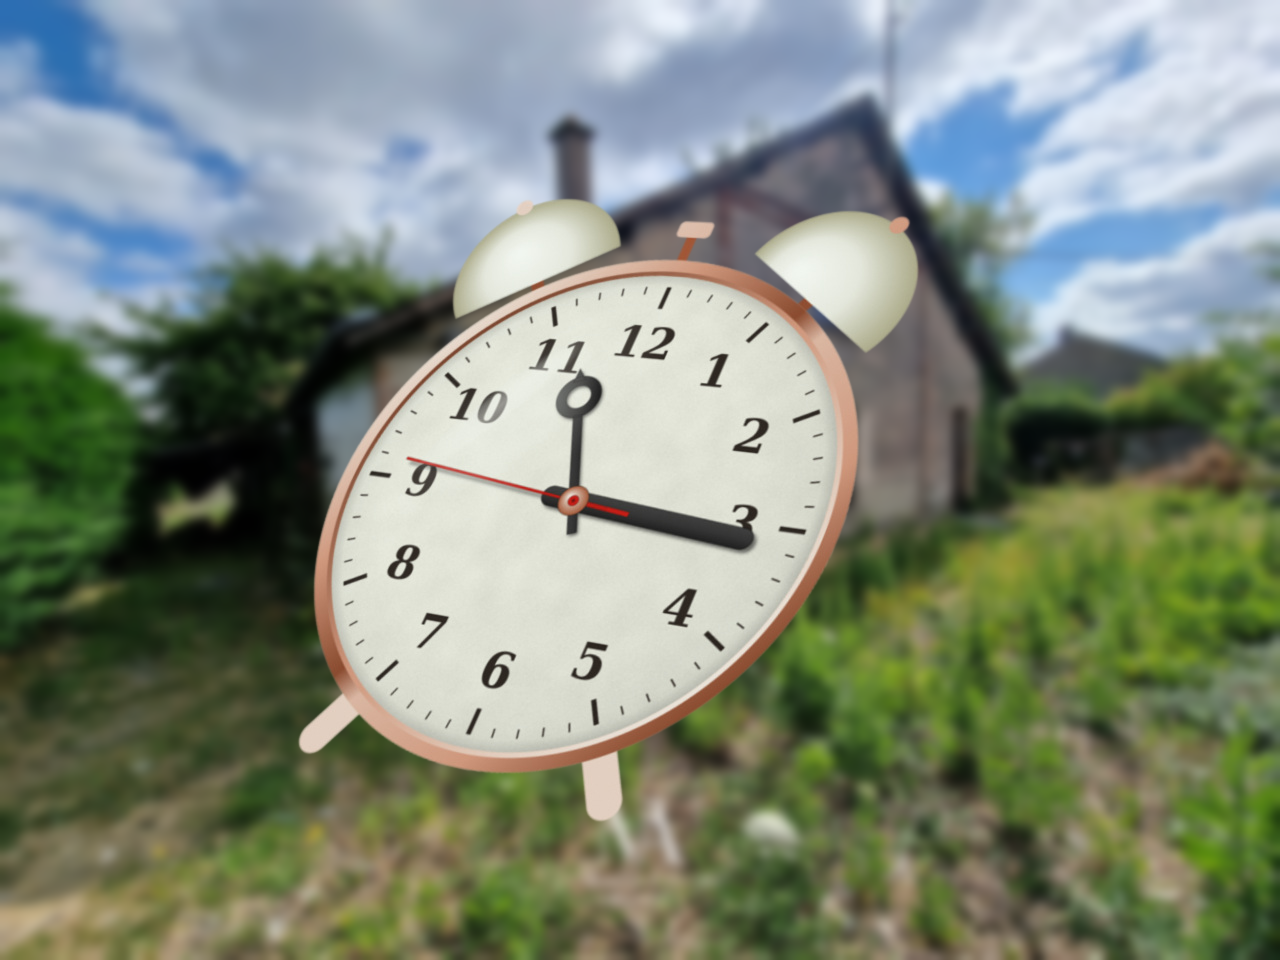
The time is {"hour": 11, "minute": 15, "second": 46}
